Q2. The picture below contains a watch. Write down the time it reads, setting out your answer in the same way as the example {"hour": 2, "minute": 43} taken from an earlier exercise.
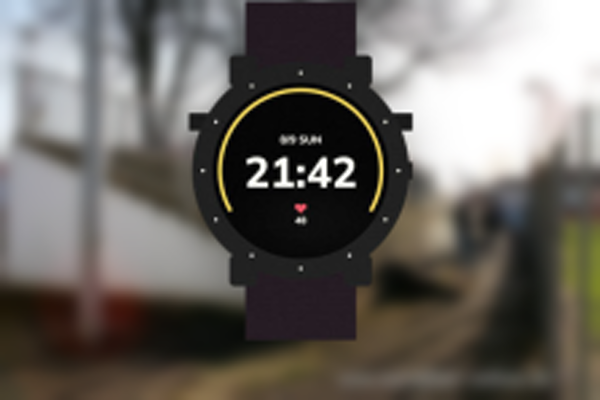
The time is {"hour": 21, "minute": 42}
